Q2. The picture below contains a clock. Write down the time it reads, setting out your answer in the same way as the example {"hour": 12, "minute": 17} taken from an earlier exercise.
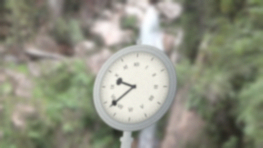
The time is {"hour": 9, "minute": 38}
